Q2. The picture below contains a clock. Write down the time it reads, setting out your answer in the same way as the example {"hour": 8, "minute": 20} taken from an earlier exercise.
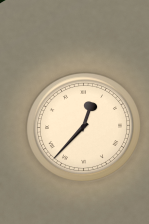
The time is {"hour": 12, "minute": 37}
